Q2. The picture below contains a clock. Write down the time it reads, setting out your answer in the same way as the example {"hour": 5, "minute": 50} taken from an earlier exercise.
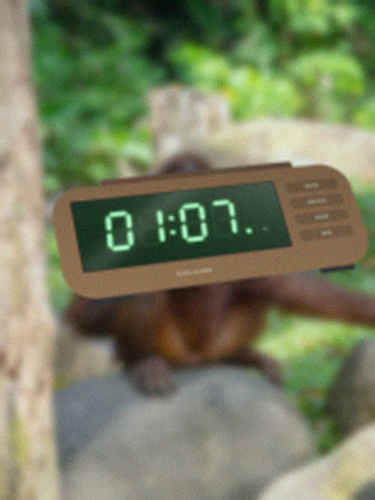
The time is {"hour": 1, "minute": 7}
